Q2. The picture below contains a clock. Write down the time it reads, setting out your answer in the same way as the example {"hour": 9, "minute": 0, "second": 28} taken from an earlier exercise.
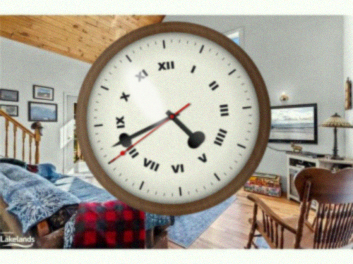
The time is {"hour": 4, "minute": 41, "second": 40}
